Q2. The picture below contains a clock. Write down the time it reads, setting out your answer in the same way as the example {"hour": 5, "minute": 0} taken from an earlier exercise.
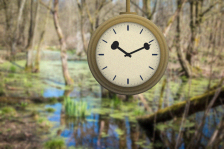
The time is {"hour": 10, "minute": 11}
